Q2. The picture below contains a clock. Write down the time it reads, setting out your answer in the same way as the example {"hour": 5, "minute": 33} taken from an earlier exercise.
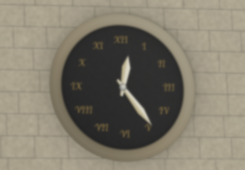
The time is {"hour": 12, "minute": 24}
